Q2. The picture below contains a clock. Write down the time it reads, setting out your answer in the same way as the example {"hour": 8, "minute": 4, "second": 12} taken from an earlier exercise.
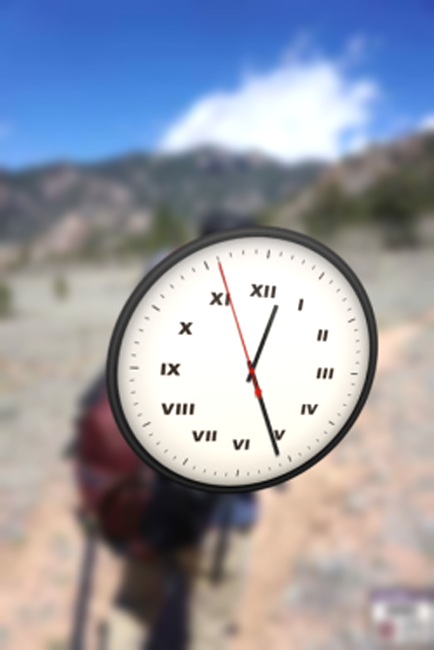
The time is {"hour": 12, "minute": 25, "second": 56}
